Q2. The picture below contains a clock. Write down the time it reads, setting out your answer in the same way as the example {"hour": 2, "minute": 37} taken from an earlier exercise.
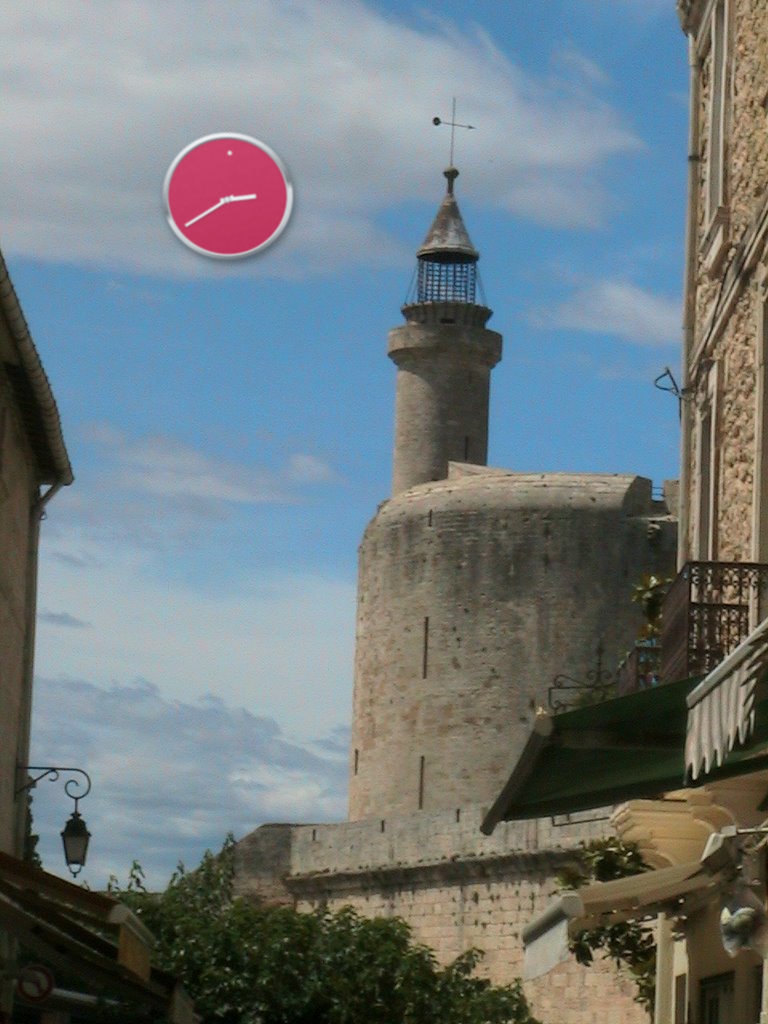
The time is {"hour": 2, "minute": 39}
